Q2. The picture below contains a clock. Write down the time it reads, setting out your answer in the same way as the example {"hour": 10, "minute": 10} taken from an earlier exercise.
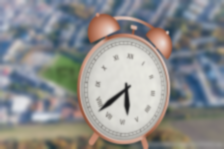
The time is {"hour": 5, "minute": 38}
